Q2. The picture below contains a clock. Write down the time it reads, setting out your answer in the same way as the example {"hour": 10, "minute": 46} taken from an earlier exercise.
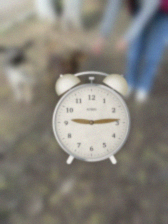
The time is {"hour": 9, "minute": 14}
